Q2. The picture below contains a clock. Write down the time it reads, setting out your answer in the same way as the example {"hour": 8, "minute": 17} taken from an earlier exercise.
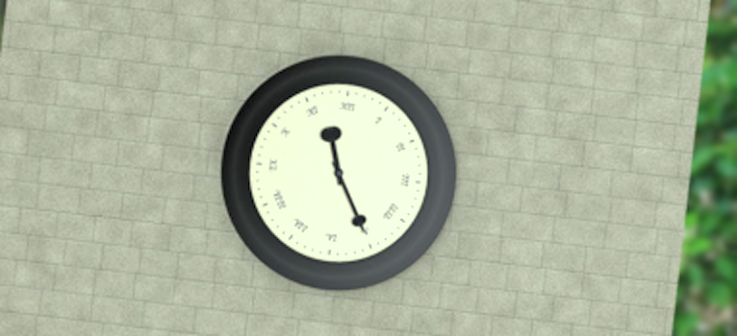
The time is {"hour": 11, "minute": 25}
